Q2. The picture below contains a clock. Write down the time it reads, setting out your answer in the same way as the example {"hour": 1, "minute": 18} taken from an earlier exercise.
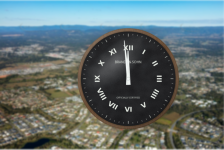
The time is {"hour": 11, "minute": 59}
